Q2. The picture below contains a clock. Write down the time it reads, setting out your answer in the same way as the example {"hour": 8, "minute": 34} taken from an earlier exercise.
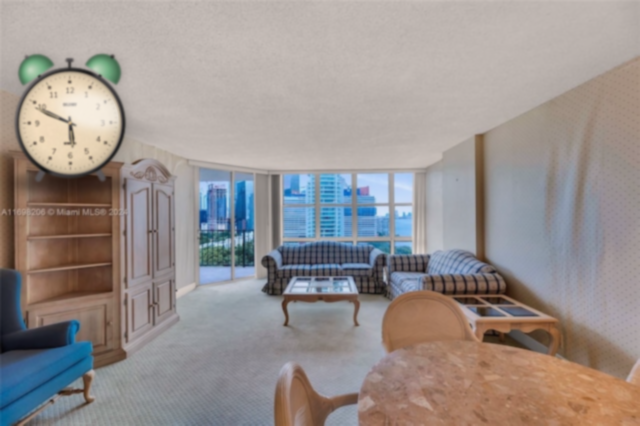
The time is {"hour": 5, "minute": 49}
